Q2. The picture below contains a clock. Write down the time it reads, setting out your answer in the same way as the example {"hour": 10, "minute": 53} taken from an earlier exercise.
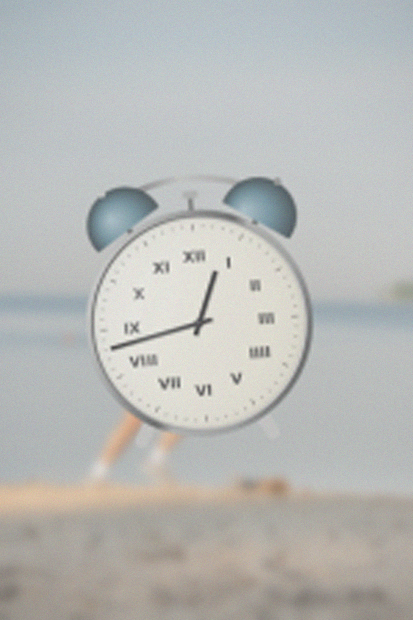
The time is {"hour": 12, "minute": 43}
